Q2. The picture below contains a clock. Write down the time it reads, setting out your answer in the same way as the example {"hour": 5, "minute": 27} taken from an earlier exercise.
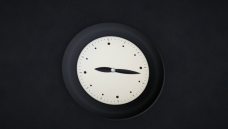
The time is {"hour": 9, "minute": 17}
